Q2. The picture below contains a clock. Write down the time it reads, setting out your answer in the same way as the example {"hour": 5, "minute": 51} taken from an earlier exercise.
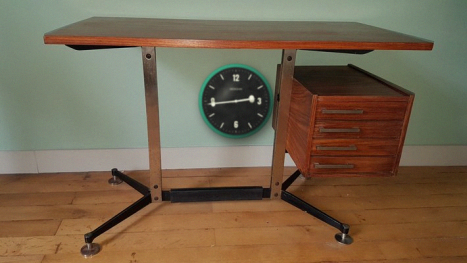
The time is {"hour": 2, "minute": 44}
